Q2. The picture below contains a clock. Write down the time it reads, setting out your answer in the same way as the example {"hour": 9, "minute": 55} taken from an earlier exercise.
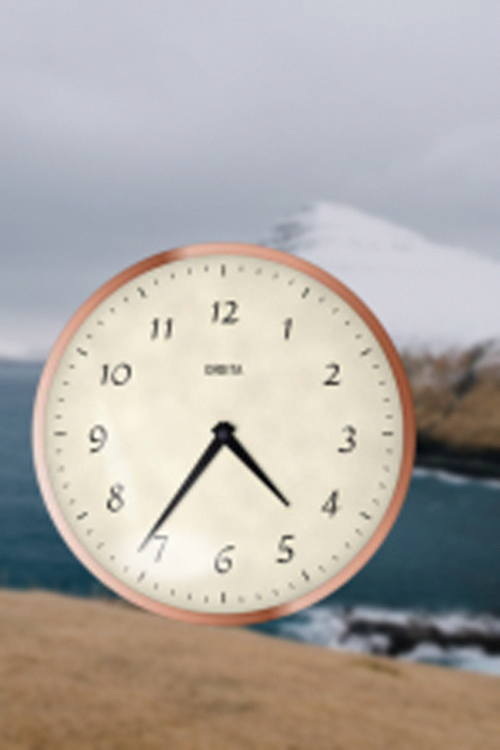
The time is {"hour": 4, "minute": 36}
